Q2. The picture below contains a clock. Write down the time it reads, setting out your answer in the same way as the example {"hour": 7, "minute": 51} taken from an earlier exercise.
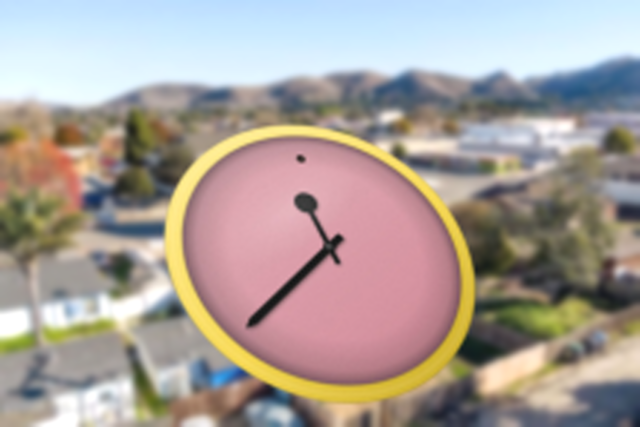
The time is {"hour": 11, "minute": 39}
